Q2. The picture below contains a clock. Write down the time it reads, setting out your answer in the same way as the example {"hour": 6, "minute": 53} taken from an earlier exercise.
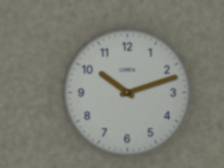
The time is {"hour": 10, "minute": 12}
